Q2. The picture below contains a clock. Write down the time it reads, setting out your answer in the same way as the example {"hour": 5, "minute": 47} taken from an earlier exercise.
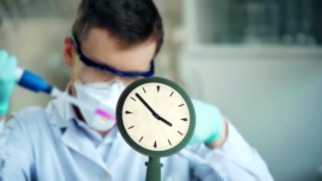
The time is {"hour": 3, "minute": 52}
